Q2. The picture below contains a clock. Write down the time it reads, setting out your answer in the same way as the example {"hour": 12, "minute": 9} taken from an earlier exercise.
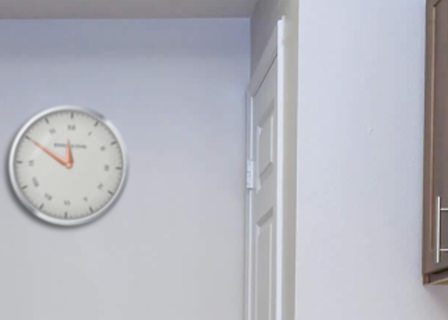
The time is {"hour": 11, "minute": 50}
